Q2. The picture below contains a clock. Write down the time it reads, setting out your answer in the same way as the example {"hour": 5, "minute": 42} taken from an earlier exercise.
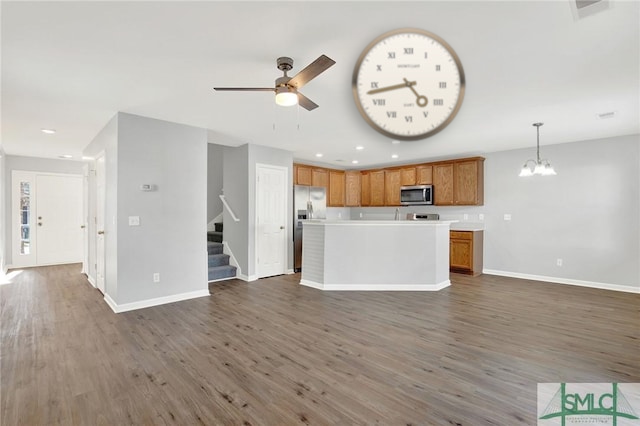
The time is {"hour": 4, "minute": 43}
